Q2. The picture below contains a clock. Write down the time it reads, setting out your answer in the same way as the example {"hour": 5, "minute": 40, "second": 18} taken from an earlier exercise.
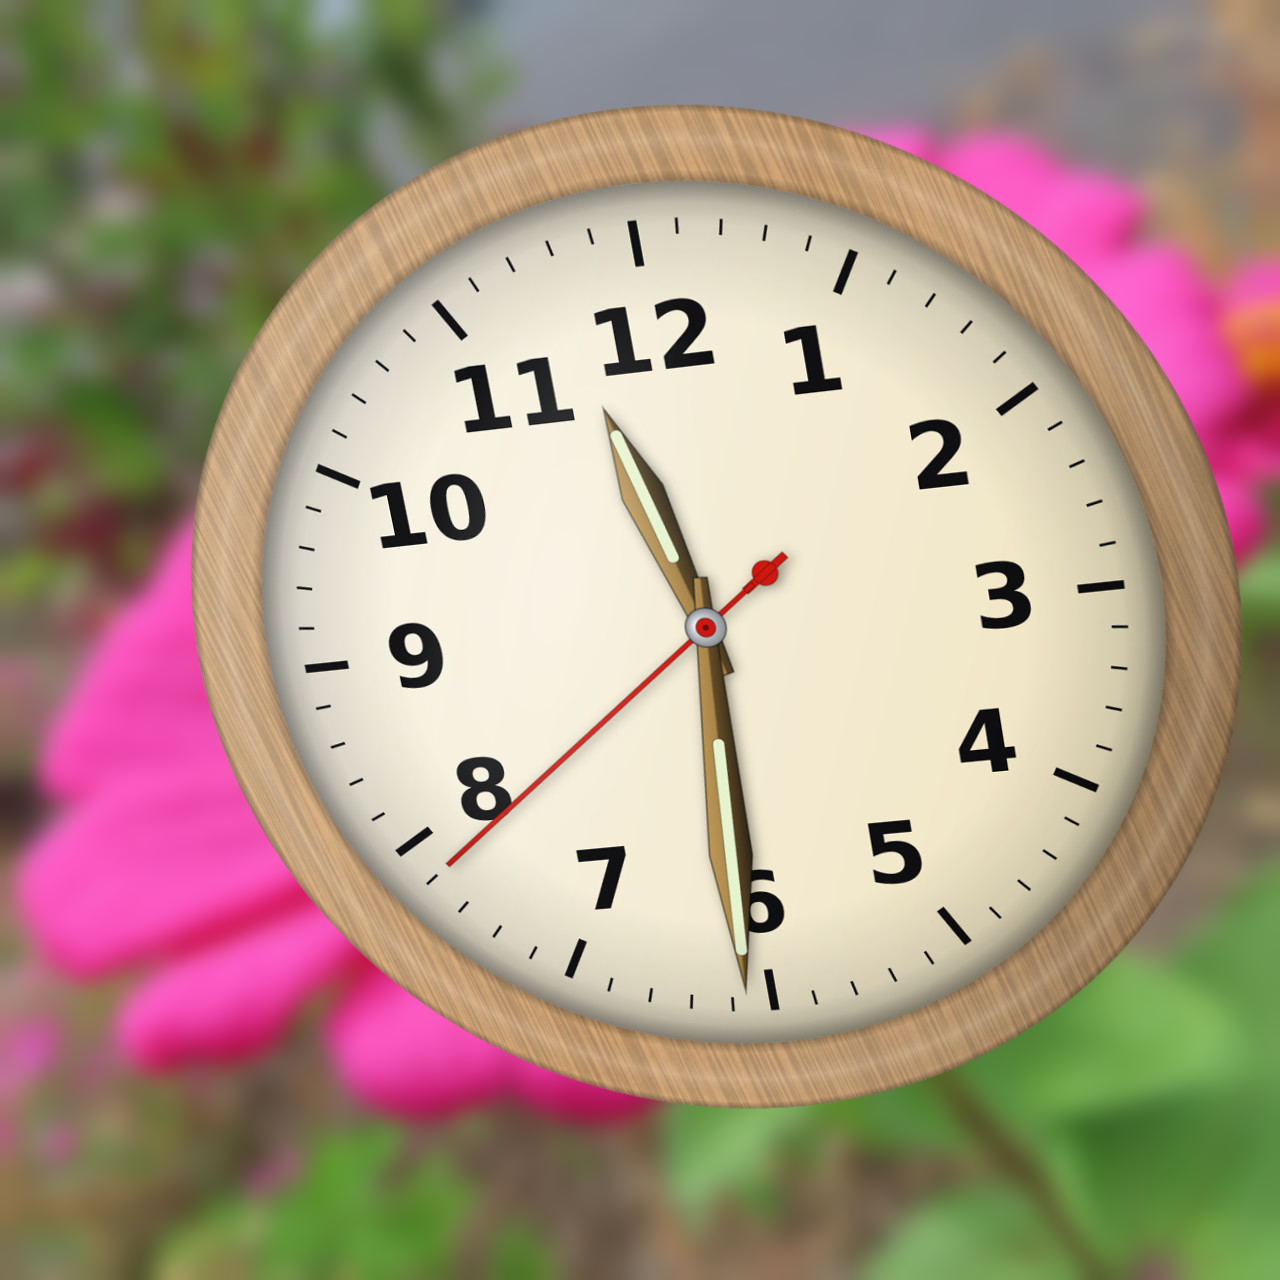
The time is {"hour": 11, "minute": 30, "second": 39}
